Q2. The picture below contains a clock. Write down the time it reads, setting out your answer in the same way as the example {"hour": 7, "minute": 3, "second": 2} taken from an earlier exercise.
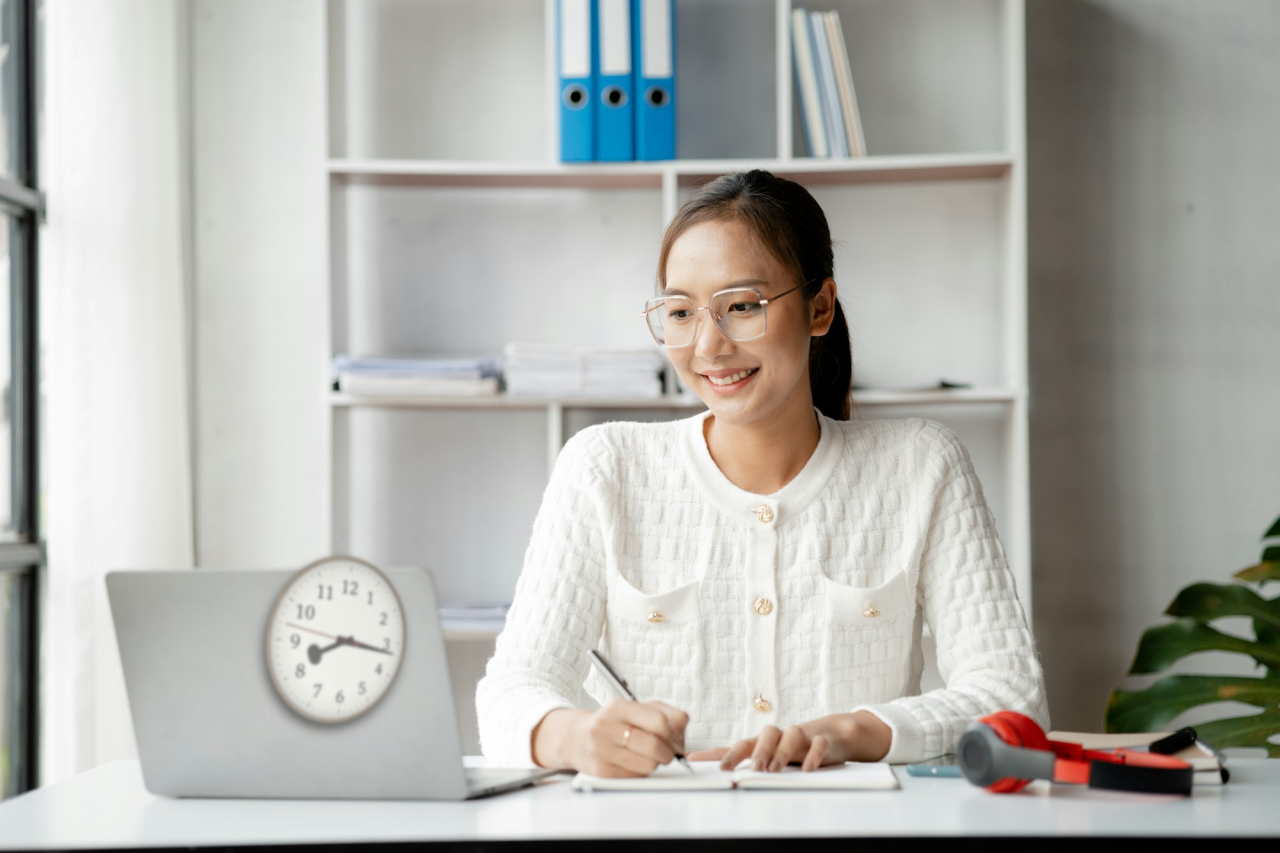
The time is {"hour": 8, "minute": 16, "second": 47}
